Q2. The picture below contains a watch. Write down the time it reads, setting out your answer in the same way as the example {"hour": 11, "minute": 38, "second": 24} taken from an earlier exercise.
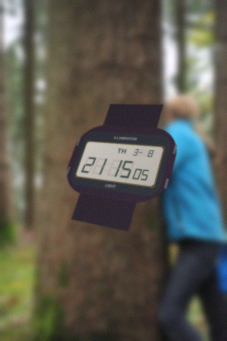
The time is {"hour": 21, "minute": 15, "second": 5}
